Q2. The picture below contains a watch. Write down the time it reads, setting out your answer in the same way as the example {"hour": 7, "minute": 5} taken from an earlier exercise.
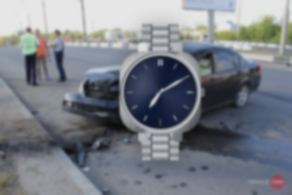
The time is {"hour": 7, "minute": 10}
